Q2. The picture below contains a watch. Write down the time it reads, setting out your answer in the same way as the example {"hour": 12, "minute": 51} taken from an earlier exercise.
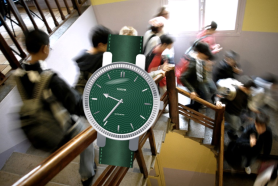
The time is {"hour": 9, "minute": 36}
